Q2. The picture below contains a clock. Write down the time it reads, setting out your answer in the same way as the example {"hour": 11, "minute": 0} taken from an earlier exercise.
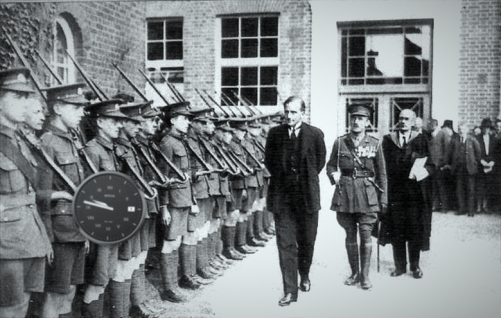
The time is {"hour": 9, "minute": 47}
